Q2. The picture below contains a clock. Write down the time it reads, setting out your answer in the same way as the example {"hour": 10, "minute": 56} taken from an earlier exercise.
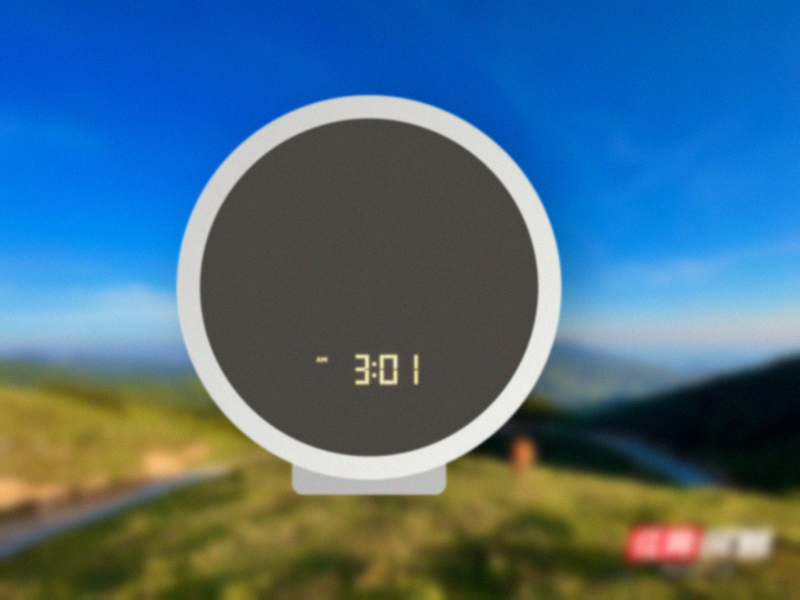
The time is {"hour": 3, "minute": 1}
